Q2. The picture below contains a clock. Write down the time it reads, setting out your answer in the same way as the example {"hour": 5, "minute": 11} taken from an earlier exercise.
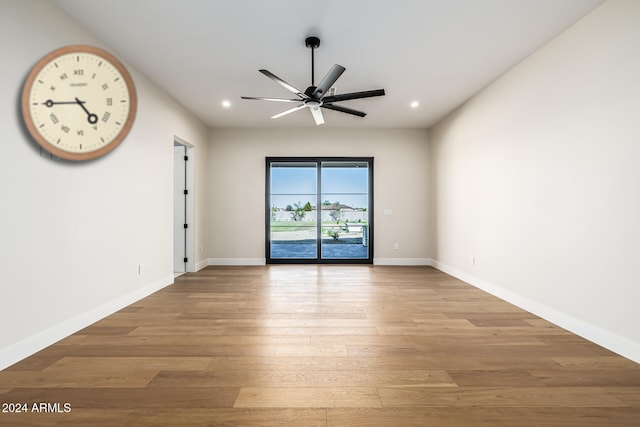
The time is {"hour": 4, "minute": 45}
